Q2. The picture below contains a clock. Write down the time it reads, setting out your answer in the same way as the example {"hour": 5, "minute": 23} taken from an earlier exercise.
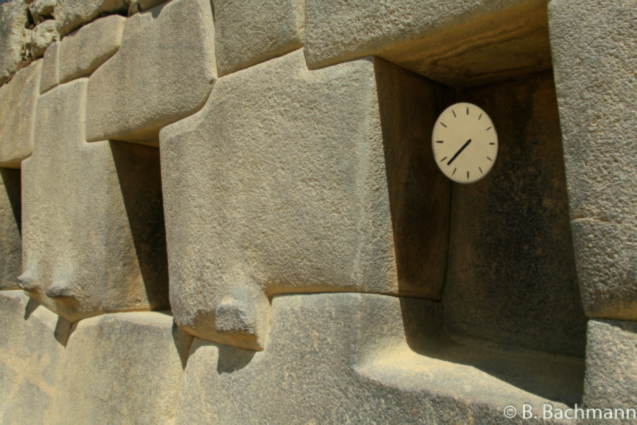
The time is {"hour": 7, "minute": 38}
